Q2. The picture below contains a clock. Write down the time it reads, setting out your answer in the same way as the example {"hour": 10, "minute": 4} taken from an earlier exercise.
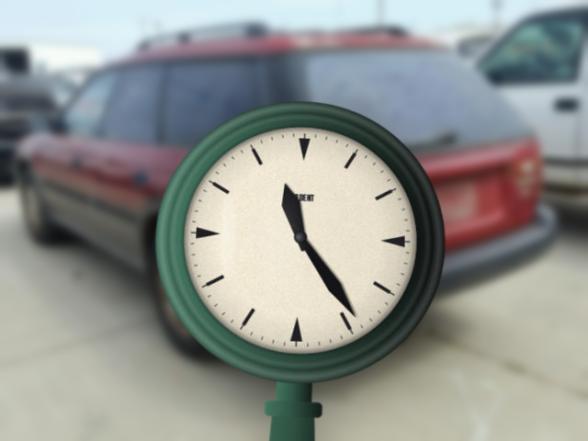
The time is {"hour": 11, "minute": 24}
